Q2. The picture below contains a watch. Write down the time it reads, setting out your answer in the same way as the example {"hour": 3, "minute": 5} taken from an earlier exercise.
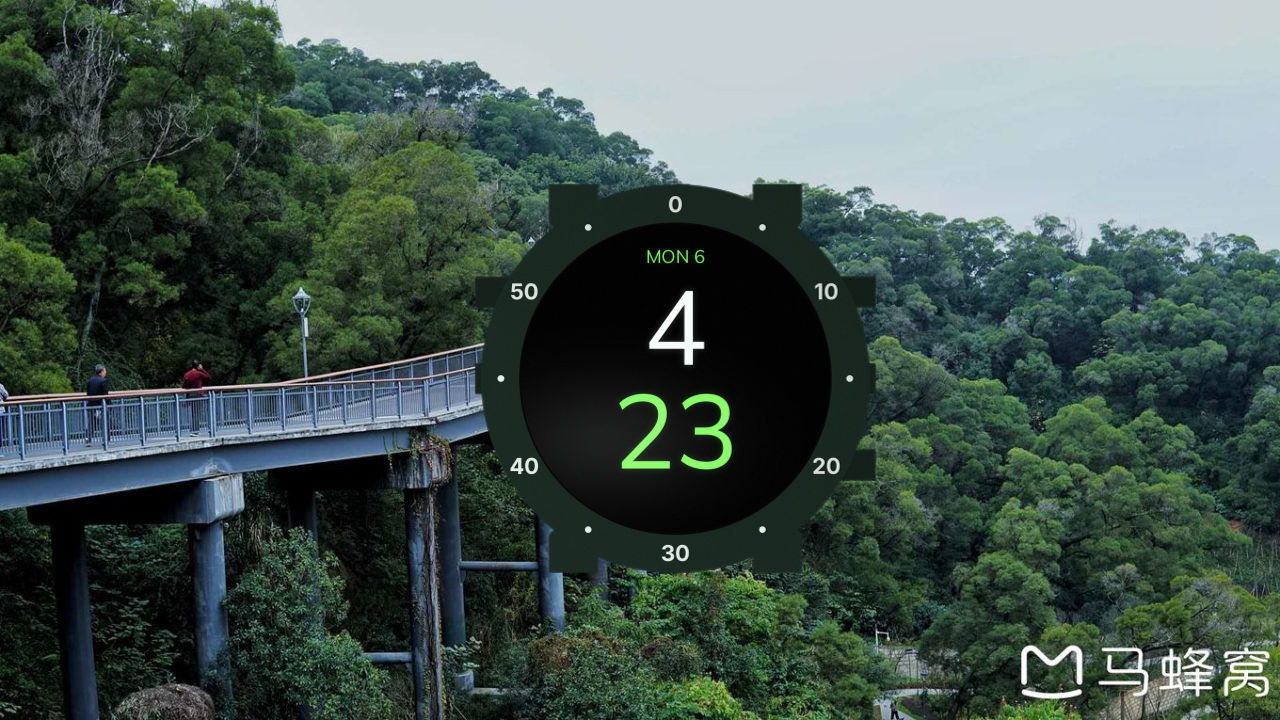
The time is {"hour": 4, "minute": 23}
